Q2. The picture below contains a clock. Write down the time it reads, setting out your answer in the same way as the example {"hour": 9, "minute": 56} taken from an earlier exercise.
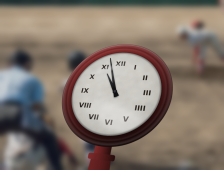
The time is {"hour": 10, "minute": 57}
